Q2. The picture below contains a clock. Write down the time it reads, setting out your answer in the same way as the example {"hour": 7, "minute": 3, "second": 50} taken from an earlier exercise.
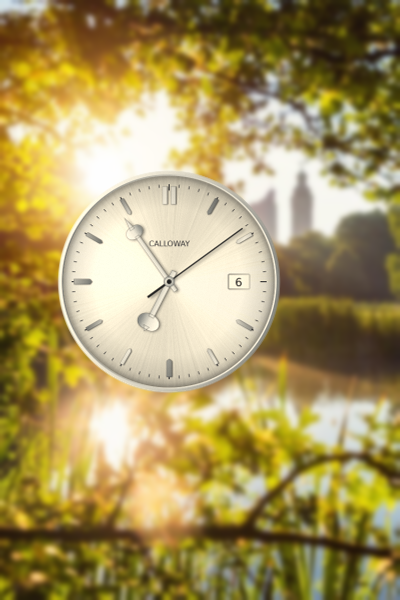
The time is {"hour": 6, "minute": 54, "second": 9}
